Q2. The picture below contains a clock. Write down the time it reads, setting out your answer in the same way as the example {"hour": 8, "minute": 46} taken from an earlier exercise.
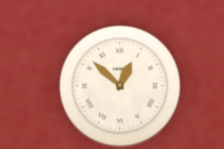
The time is {"hour": 12, "minute": 52}
